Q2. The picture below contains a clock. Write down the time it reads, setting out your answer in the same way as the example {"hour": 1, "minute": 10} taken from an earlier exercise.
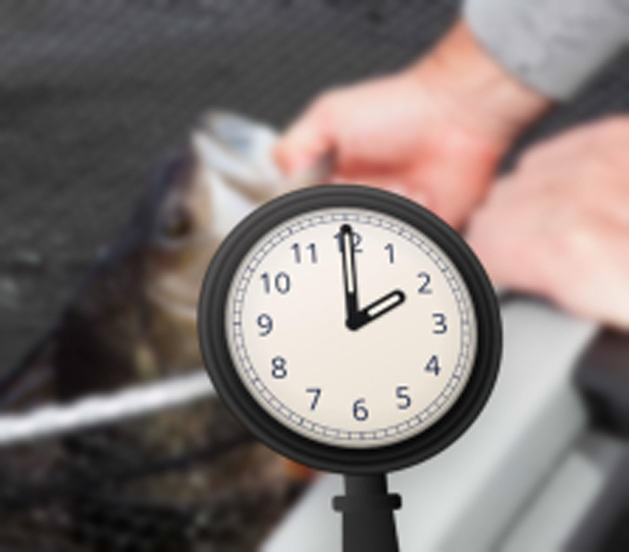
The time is {"hour": 2, "minute": 0}
